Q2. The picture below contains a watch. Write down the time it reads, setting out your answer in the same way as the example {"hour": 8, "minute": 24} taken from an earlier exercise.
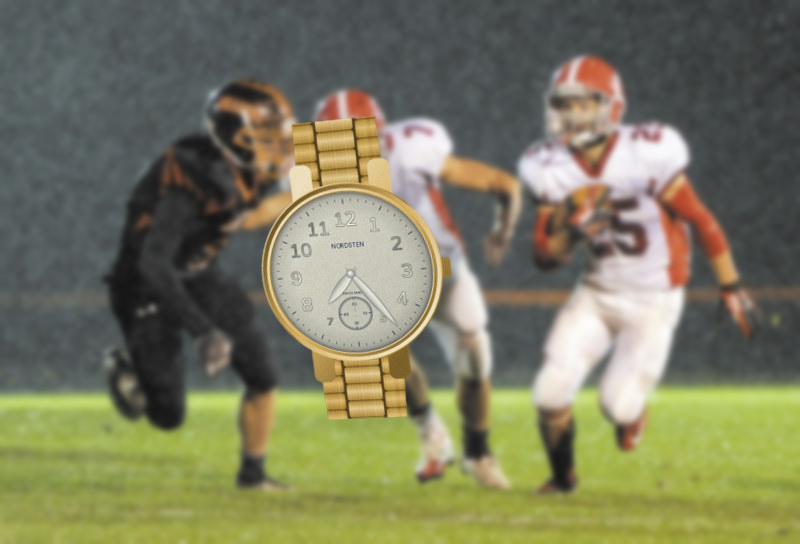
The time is {"hour": 7, "minute": 24}
